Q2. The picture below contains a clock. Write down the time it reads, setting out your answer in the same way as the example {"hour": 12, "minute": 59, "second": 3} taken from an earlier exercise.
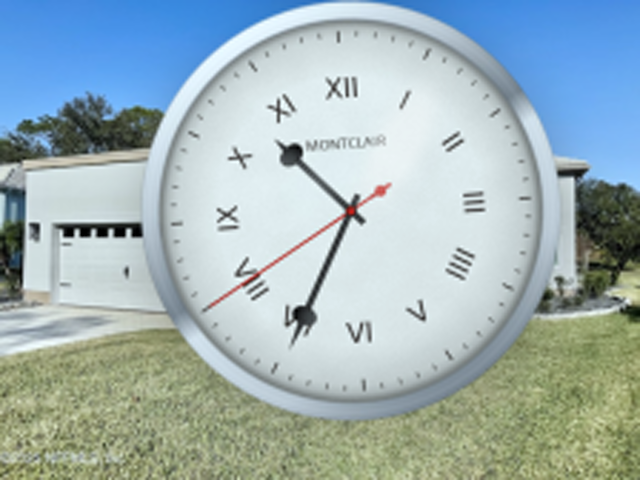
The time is {"hour": 10, "minute": 34, "second": 40}
